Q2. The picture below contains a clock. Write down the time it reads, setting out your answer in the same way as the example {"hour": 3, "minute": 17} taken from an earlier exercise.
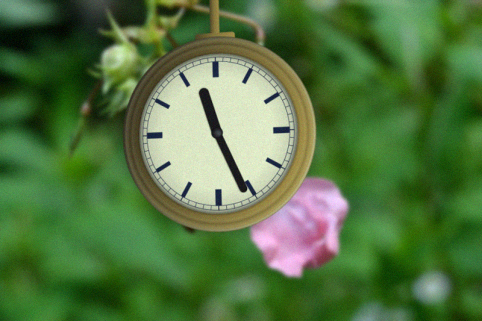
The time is {"hour": 11, "minute": 26}
